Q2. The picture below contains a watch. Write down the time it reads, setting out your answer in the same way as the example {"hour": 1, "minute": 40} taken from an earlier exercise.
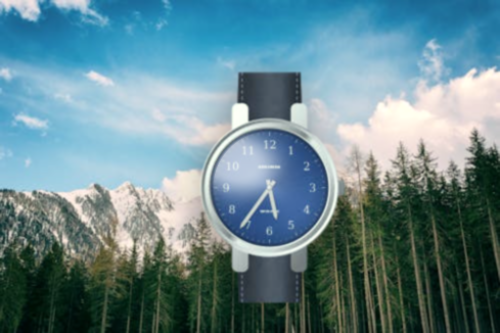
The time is {"hour": 5, "minute": 36}
